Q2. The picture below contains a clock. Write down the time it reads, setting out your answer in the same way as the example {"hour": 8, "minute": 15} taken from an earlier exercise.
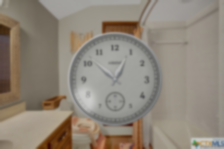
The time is {"hour": 12, "minute": 52}
